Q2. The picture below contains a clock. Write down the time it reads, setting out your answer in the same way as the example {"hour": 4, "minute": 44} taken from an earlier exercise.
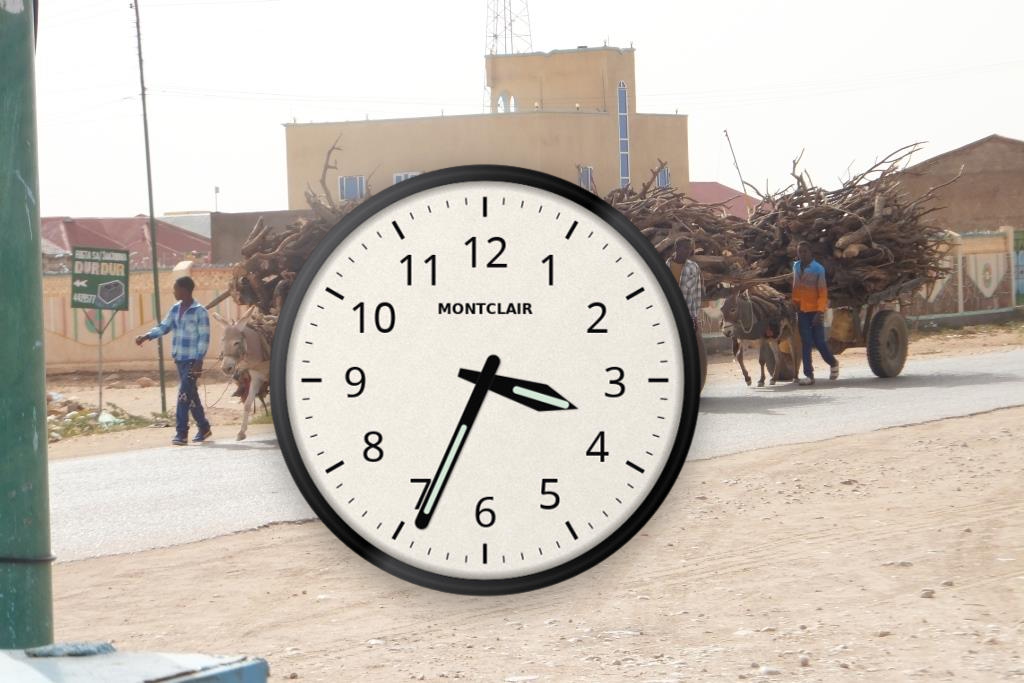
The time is {"hour": 3, "minute": 34}
